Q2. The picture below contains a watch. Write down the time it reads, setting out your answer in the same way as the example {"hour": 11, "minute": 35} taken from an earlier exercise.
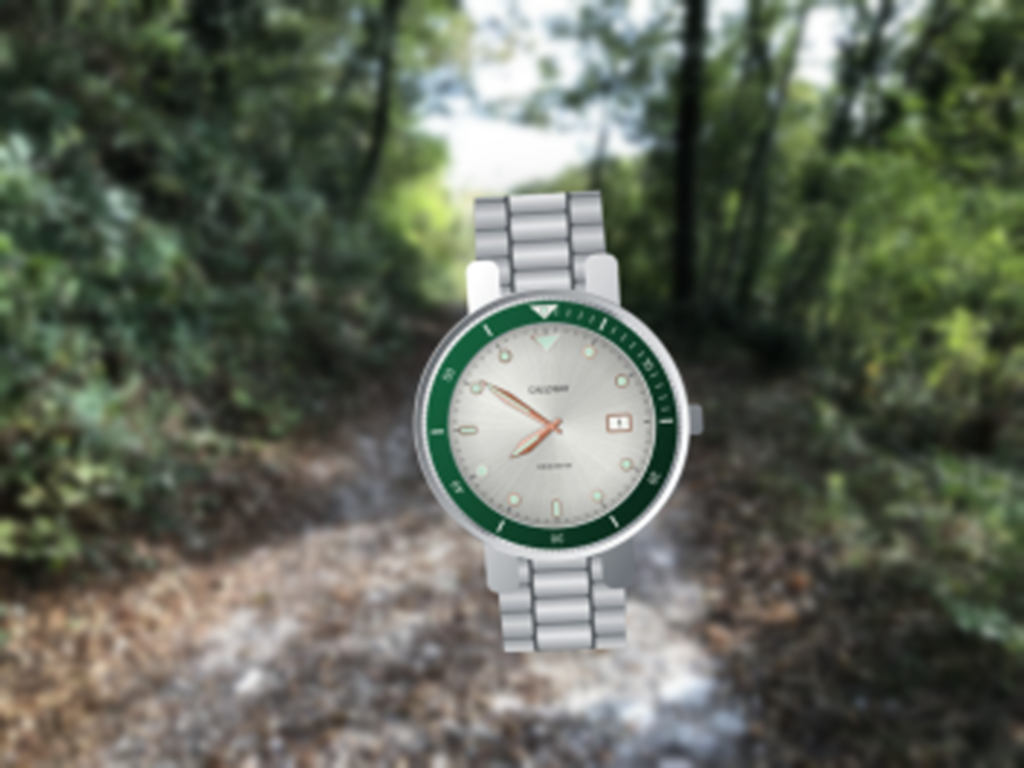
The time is {"hour": 7, "minute": 51}
